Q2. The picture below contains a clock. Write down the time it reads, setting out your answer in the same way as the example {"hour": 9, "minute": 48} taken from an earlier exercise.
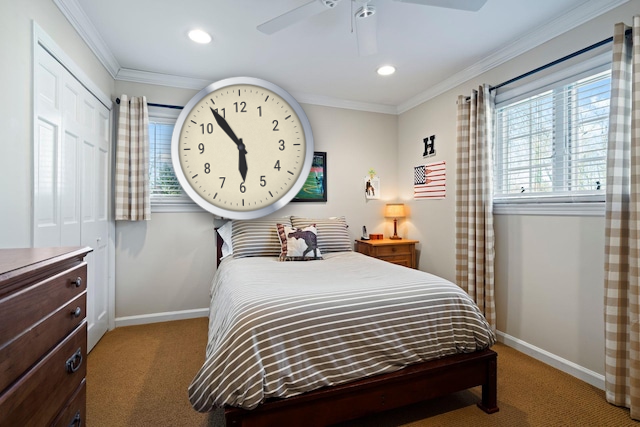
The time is {"hour": 5, "minute": 54}
